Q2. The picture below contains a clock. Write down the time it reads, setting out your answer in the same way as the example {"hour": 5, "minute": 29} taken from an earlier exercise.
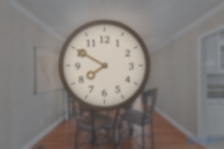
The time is {"hour": 7, "minute": 50}
